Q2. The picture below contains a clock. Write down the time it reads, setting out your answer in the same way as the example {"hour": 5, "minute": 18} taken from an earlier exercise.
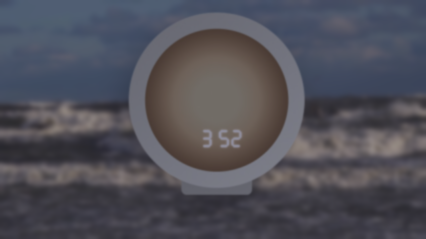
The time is {"hour": 3, "minute": 52}
